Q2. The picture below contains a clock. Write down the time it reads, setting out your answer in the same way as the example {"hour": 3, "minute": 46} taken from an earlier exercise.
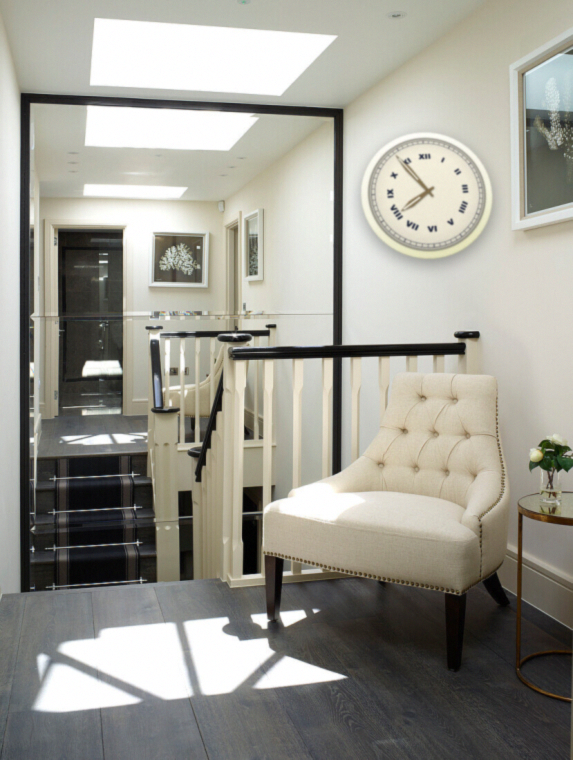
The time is {"hour": 7, "minute": 54}
